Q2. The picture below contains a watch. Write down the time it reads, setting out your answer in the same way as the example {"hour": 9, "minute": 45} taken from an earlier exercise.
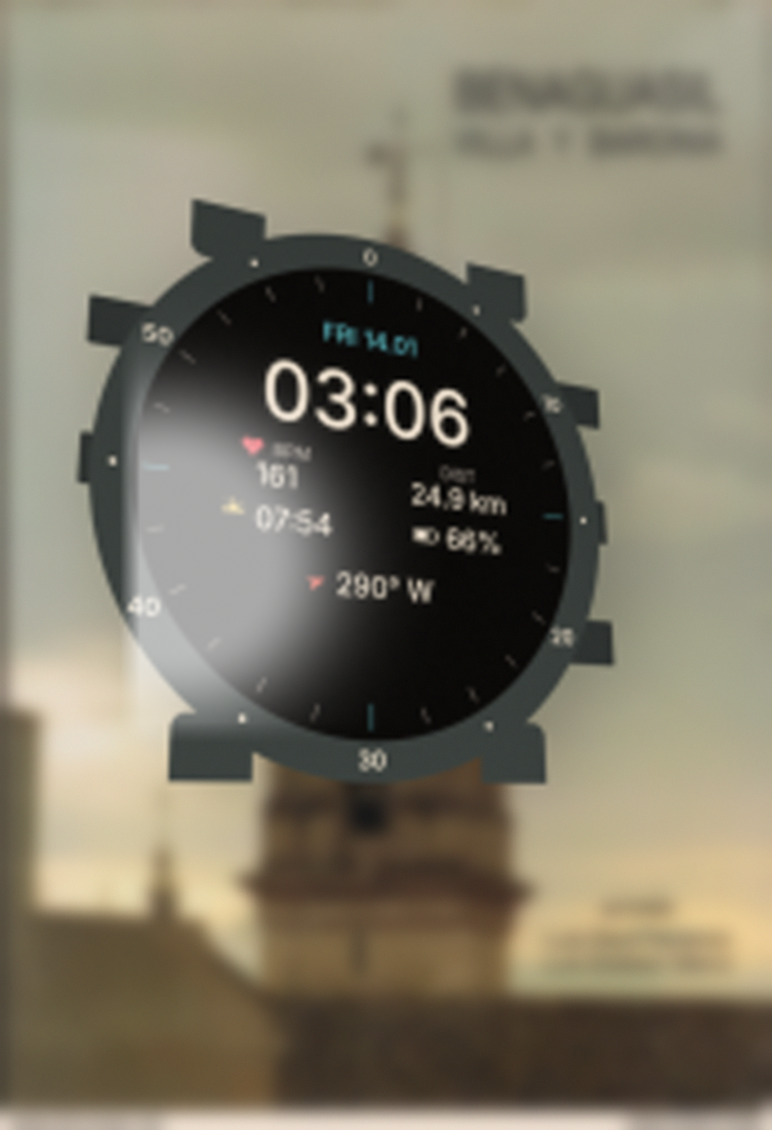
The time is {"hour": 3, "minute": 6}
